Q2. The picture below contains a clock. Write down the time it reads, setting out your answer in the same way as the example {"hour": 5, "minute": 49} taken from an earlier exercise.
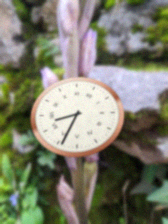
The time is {"hour": 7, "minute": 29}
